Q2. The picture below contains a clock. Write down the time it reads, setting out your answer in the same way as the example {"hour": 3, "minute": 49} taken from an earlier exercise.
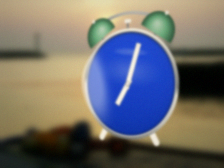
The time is {"hour": 7, "minute": 3}
